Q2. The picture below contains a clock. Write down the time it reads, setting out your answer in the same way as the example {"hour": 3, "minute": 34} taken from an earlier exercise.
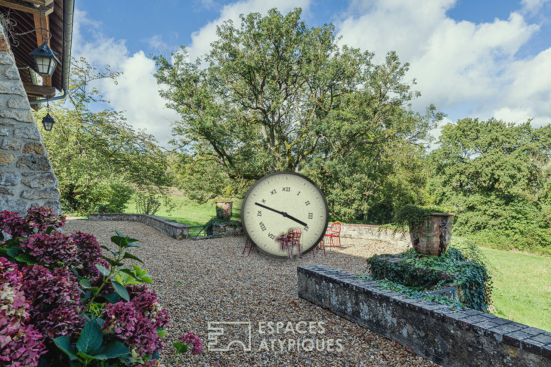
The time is {"hour": 3, "minute": 48}
